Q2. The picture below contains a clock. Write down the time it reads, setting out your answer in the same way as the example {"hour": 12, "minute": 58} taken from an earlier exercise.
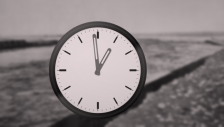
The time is {"hour": 12, "minute": 59}
